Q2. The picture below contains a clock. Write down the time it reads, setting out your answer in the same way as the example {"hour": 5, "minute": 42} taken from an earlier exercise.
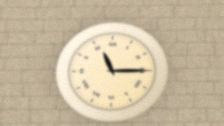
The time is {"hour": 11, "minute": 15}
